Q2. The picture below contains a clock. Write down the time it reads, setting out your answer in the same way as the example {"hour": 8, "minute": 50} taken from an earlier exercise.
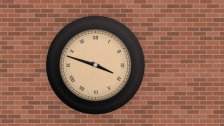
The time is {"hour": 3, "minute": 48}
